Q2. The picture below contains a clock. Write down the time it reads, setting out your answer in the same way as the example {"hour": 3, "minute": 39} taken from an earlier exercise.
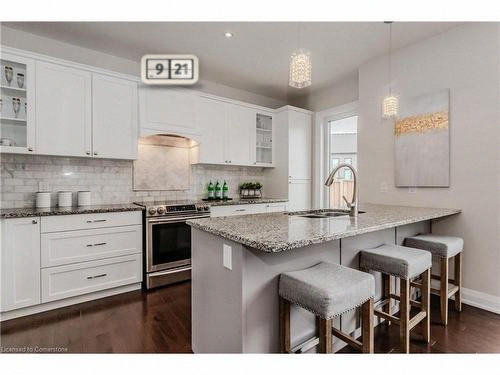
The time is {"hour": 9, "minute": 21}
